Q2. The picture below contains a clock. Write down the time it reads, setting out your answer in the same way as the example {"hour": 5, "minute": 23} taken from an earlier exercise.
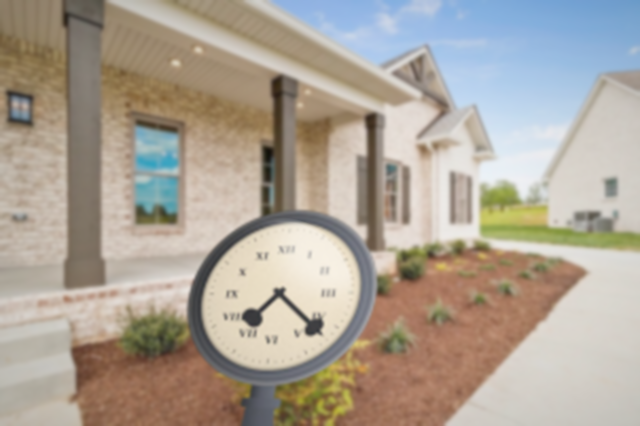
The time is {"hour": 7, "minute": 22}
